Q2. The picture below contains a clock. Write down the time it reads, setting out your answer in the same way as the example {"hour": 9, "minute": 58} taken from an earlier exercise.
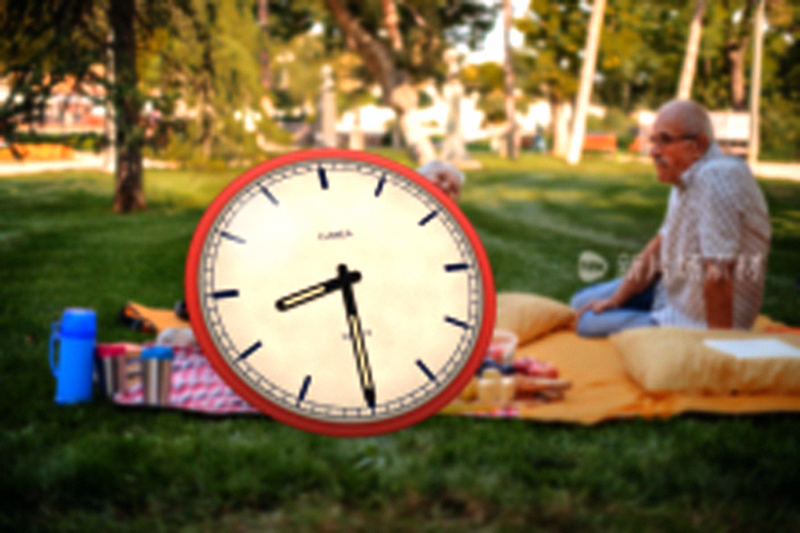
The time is {"hour": 8, "minute": 30}
